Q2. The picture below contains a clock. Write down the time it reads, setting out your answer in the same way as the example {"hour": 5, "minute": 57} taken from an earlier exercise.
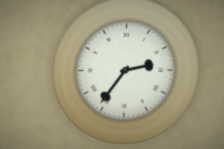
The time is {"hour": 2, "minute": 36}
